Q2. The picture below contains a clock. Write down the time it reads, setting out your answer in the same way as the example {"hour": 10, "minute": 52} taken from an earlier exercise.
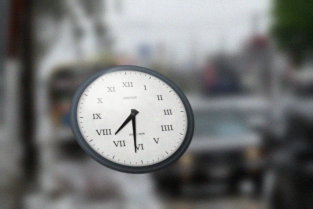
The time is {"hour": 7, "minute": 31}
